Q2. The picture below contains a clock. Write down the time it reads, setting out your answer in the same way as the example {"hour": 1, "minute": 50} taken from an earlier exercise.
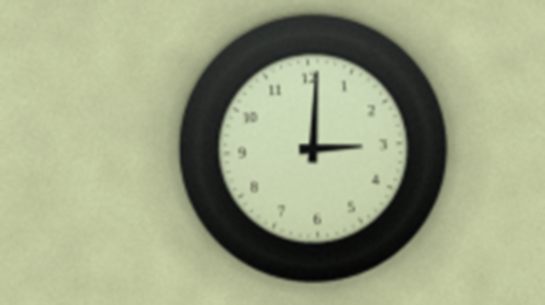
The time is {"hour": 3, "minute": 1}
